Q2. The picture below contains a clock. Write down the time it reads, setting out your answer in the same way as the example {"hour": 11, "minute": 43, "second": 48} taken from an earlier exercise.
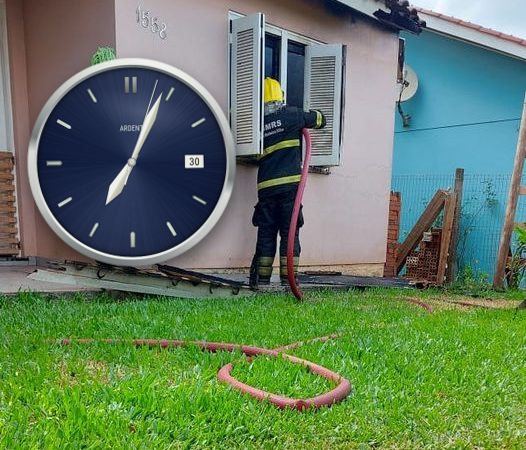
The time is {"hour": 7, "minute": 4, "second": 3}
